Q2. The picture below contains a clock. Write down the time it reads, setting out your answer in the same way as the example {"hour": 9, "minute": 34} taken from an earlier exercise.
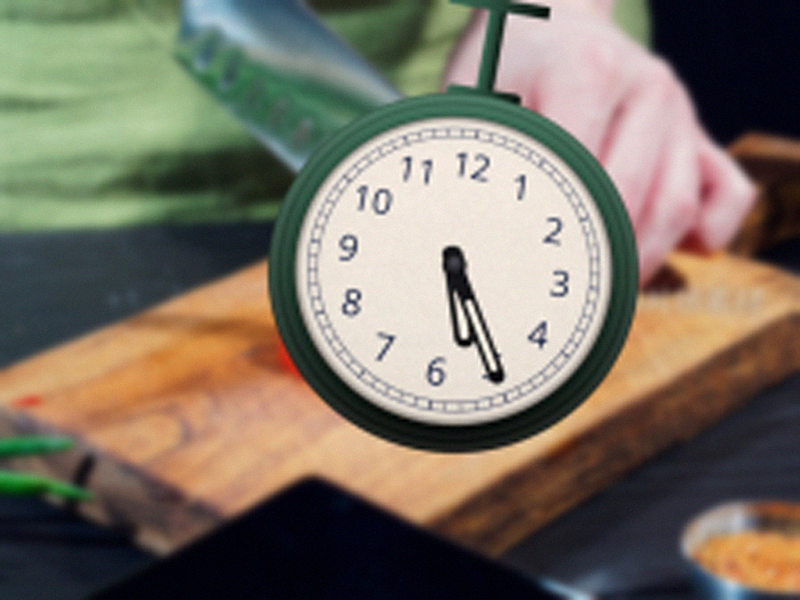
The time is {"hour": 5, "minute": 25}
